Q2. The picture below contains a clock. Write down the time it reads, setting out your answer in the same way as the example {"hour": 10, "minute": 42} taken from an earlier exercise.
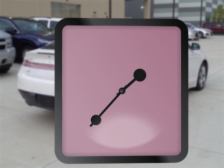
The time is {"hour": 1, "minute": 37}
